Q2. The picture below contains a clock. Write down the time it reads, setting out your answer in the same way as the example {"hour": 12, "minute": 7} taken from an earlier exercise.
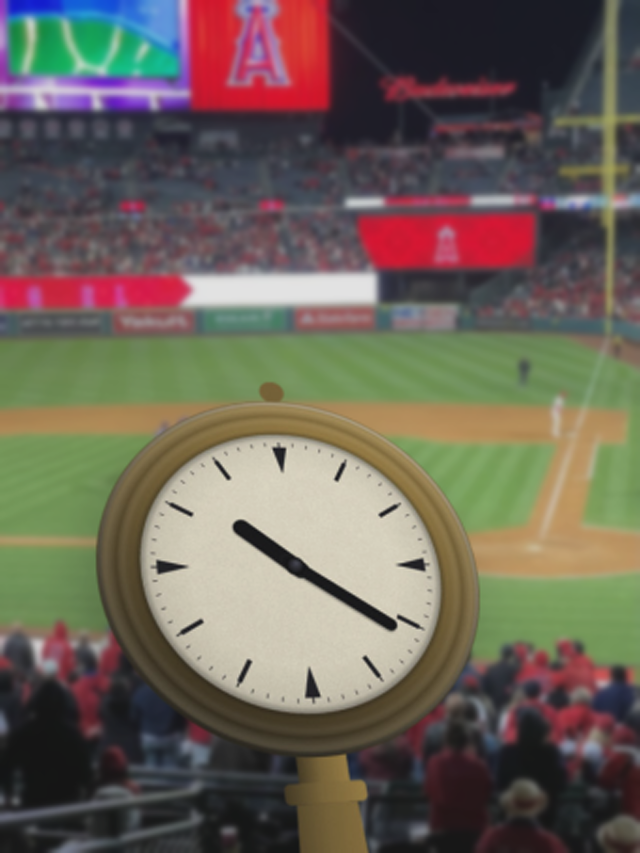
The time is {"hour": 10, "minute": 21}
